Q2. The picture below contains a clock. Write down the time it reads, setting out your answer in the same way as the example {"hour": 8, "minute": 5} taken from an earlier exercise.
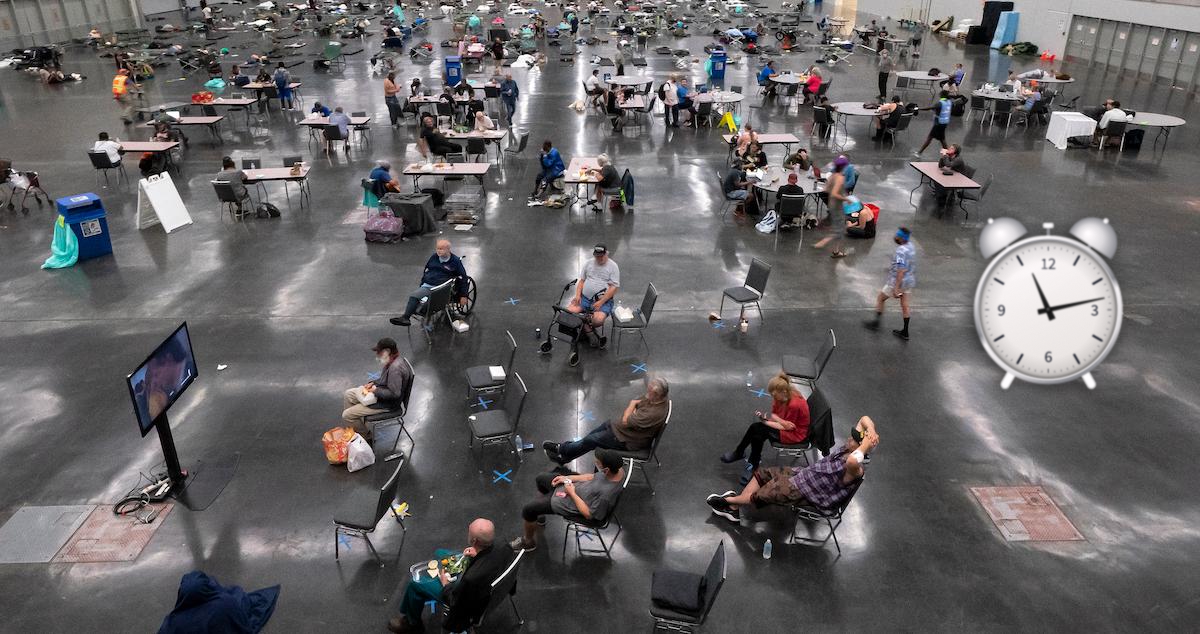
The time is {"hour": 11, "minute": 13}
